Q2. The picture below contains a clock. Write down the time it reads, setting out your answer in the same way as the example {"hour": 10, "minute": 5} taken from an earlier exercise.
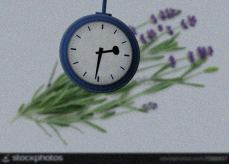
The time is {"hour": 2, "minute": 31}
